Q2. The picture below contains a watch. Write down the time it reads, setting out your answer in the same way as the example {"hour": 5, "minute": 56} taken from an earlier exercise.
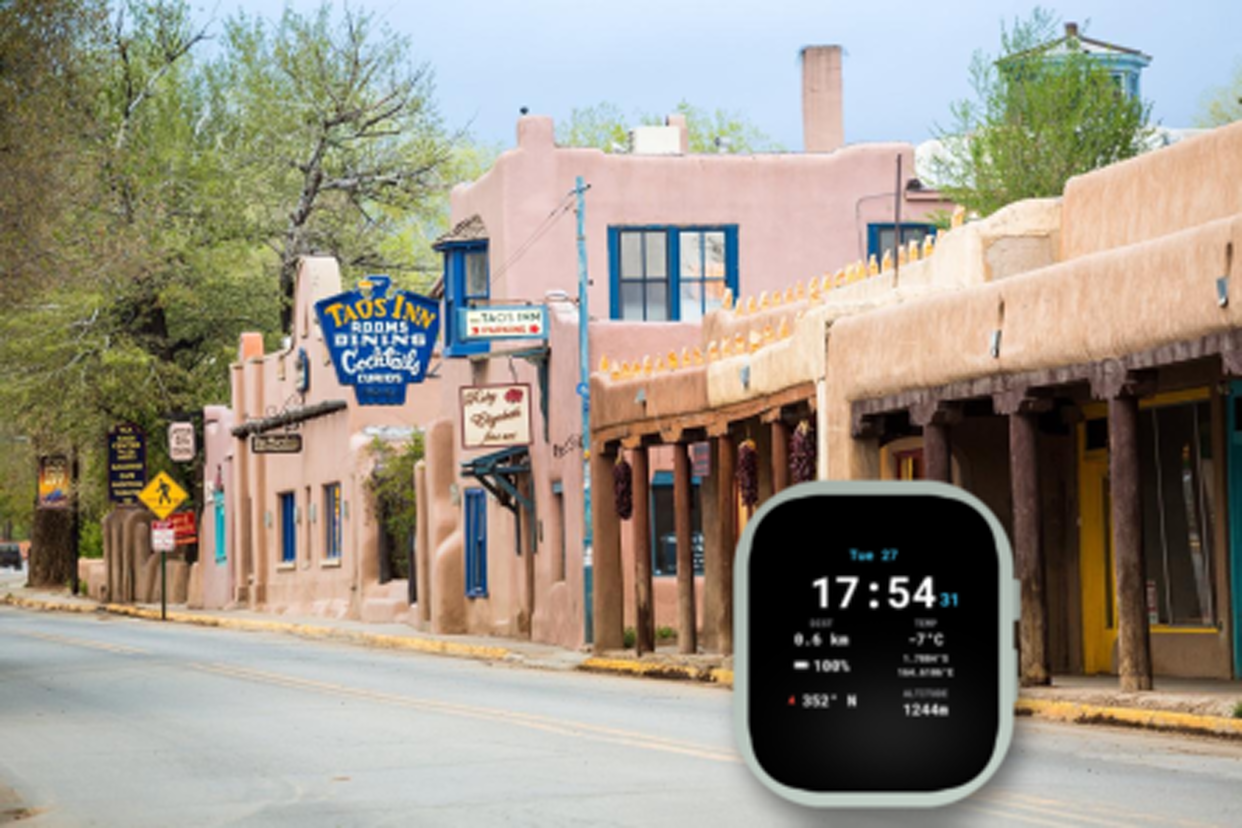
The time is {"hour": 17, "minute": 54}
